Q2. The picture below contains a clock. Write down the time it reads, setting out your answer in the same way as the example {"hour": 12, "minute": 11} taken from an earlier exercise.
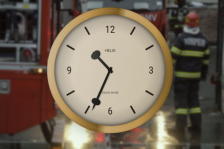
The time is {"hour": 10, "minute": 34}
